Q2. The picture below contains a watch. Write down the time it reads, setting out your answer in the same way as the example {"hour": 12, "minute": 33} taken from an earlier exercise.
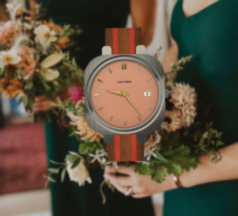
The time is {"hour": 9, "minute": 24}
